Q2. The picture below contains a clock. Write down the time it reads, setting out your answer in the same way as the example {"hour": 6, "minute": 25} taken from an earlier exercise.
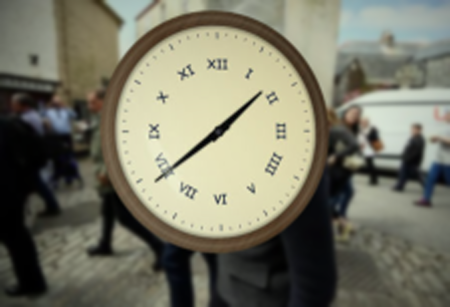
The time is {"hour": 1, "minute": 39}
